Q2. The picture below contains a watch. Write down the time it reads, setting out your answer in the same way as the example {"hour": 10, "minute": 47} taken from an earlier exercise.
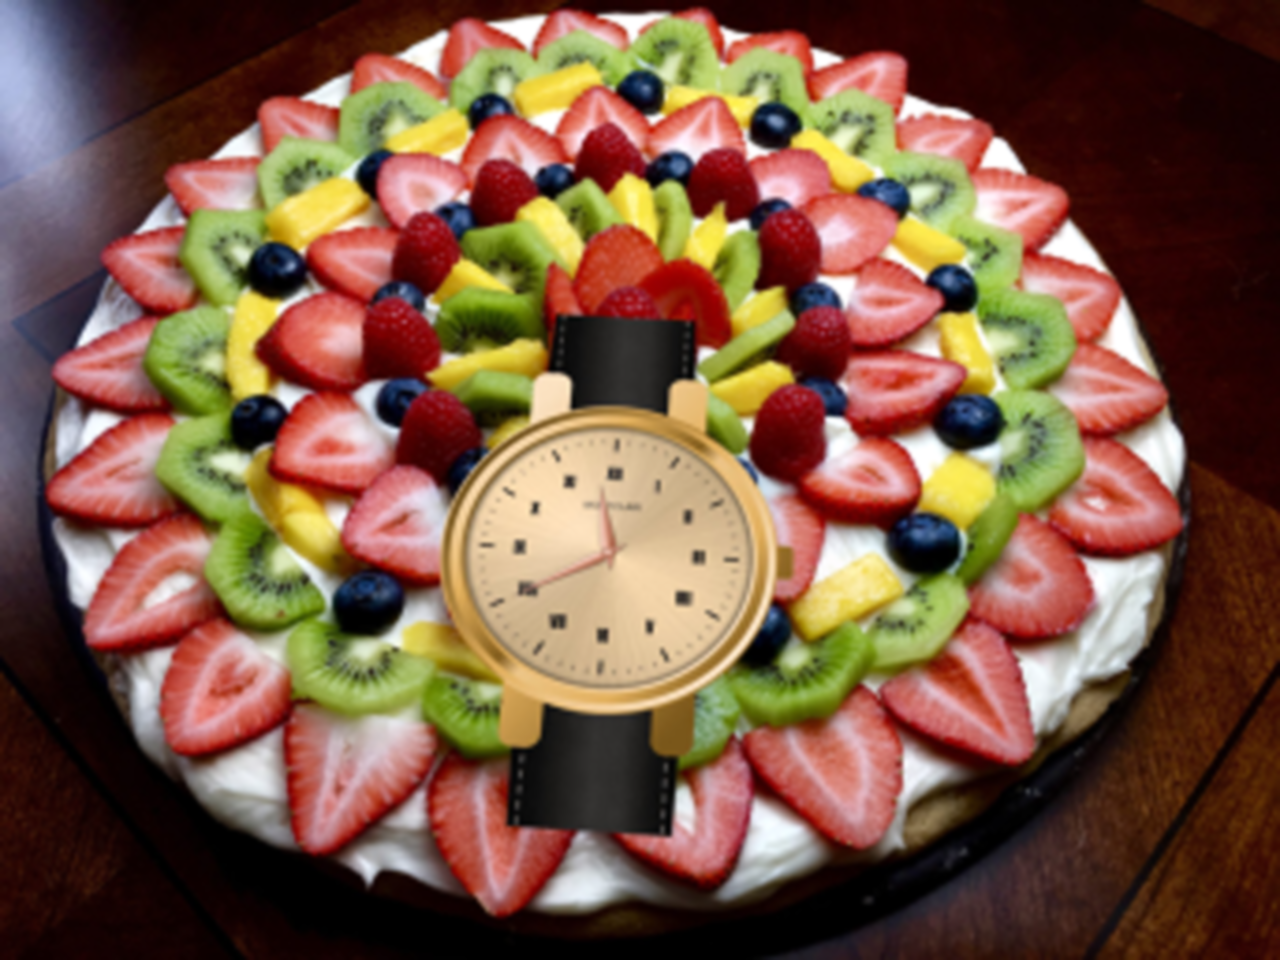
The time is {"hour": 11, "minute": 40}
